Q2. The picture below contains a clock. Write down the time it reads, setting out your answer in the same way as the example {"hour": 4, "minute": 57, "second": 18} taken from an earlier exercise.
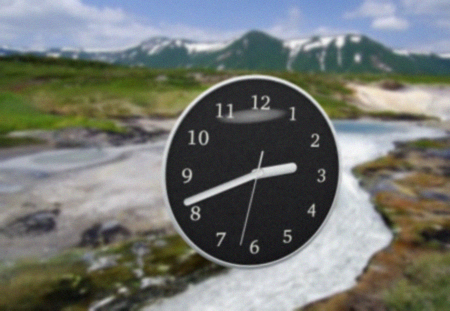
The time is {"hour": 2, "minute": 41, "second": 32}
